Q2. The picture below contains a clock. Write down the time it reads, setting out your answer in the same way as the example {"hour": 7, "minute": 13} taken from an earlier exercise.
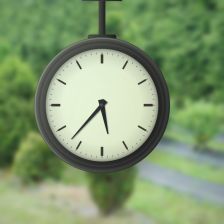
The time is {"hour": 5, "minute": 37}
